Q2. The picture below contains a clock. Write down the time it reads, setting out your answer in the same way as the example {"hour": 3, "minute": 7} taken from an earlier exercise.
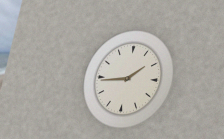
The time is {"hour": 1, "minute": 44}
